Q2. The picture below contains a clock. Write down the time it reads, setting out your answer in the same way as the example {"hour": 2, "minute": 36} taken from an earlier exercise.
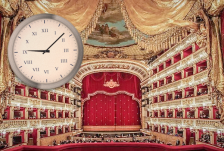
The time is {"hour": 9, "minute": 8}
